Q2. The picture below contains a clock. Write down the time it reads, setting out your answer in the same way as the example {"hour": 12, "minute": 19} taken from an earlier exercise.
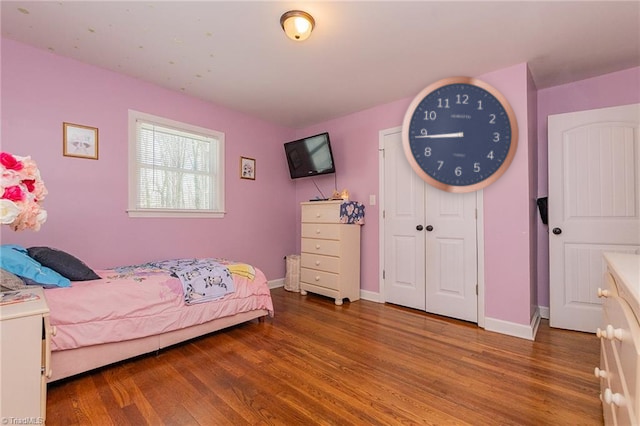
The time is {"hour": 8, "minute": 44}
